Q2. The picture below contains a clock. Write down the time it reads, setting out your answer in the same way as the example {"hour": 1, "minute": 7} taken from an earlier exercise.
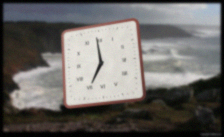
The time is {"hour": 6, "minute": 59}
